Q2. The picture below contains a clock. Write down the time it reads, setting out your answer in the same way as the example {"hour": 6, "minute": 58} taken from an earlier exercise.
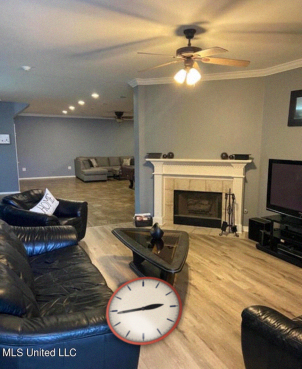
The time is {"hour": 2, "minute": 44}
